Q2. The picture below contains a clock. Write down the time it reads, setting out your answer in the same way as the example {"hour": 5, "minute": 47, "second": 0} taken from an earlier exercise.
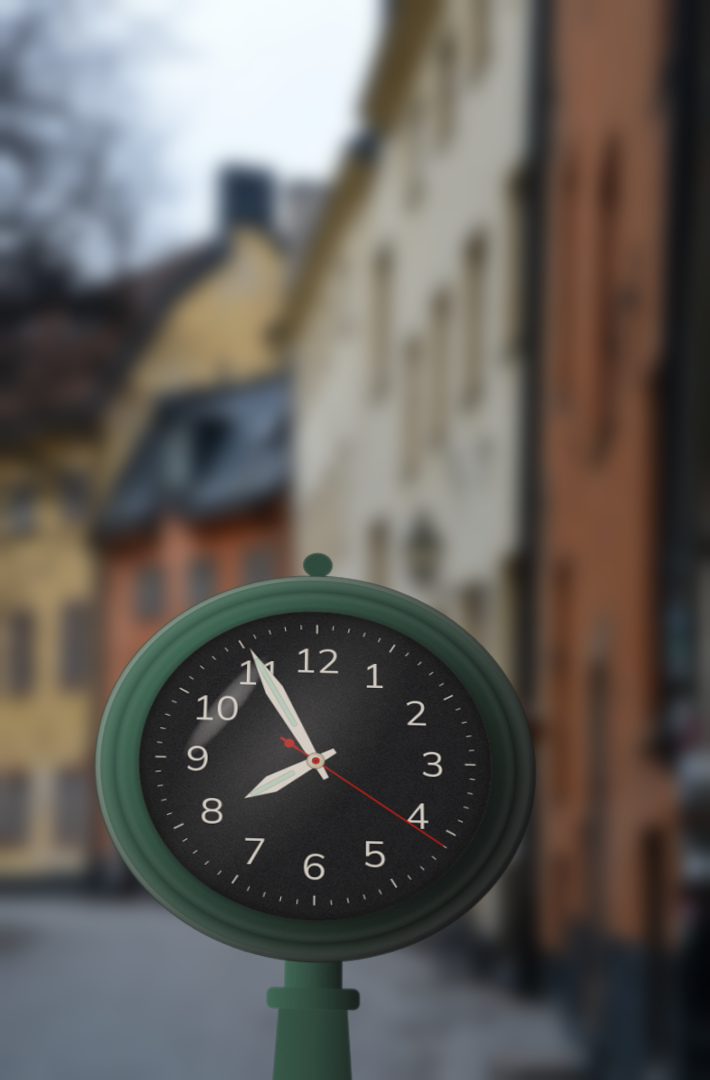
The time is {"hour": 7, "minute": 55, "second": 21}
